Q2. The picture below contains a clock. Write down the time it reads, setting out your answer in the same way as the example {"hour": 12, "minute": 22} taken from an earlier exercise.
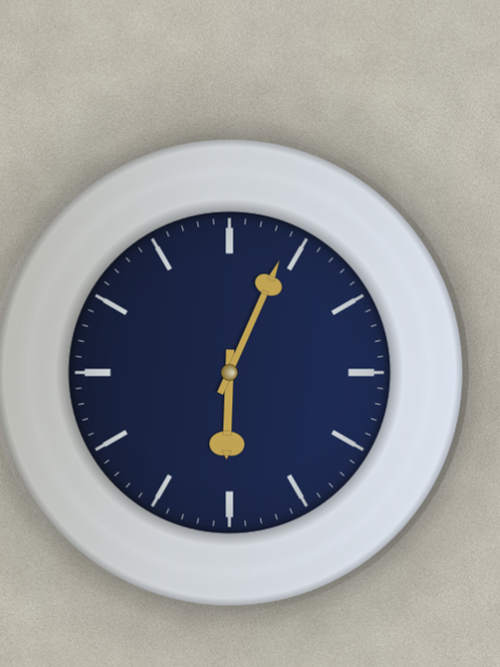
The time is {"hour": 6, "minute": 4}
